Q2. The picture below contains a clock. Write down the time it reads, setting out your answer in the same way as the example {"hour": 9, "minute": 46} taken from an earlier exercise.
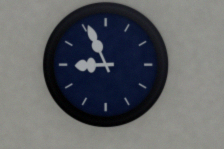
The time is {"hour": 8, "minute": 56}
